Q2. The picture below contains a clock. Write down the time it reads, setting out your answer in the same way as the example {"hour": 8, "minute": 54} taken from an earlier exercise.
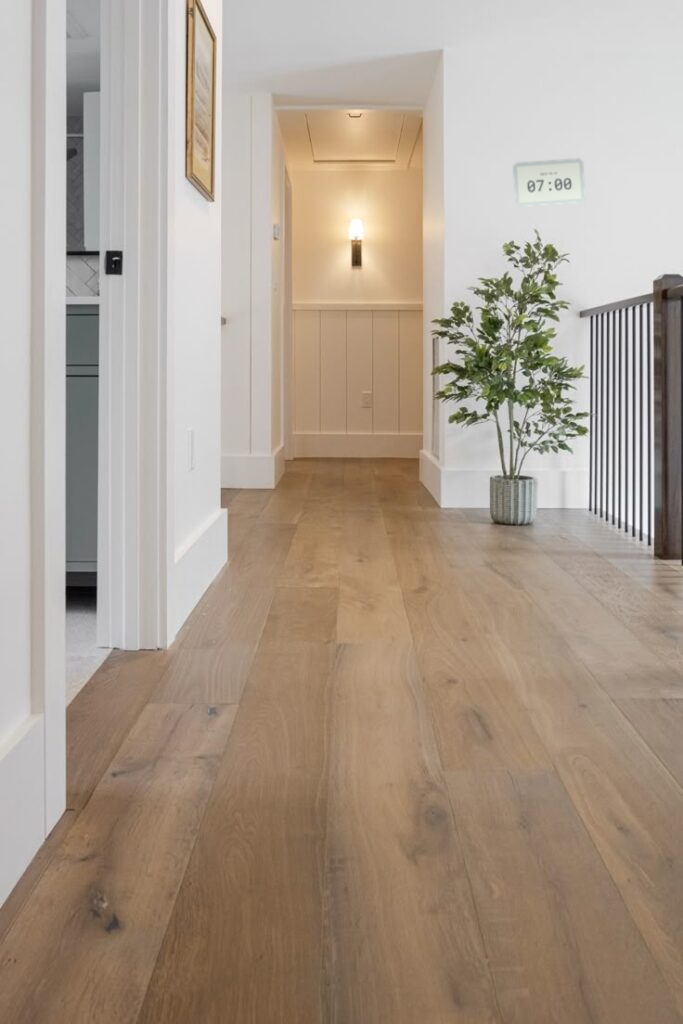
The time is {"hour": 7, "minute": 0}
